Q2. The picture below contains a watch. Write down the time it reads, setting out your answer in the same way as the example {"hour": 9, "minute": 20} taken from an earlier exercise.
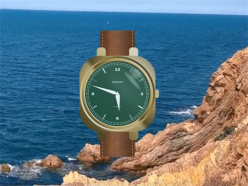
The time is {"hour": 5, "minute": 48}
